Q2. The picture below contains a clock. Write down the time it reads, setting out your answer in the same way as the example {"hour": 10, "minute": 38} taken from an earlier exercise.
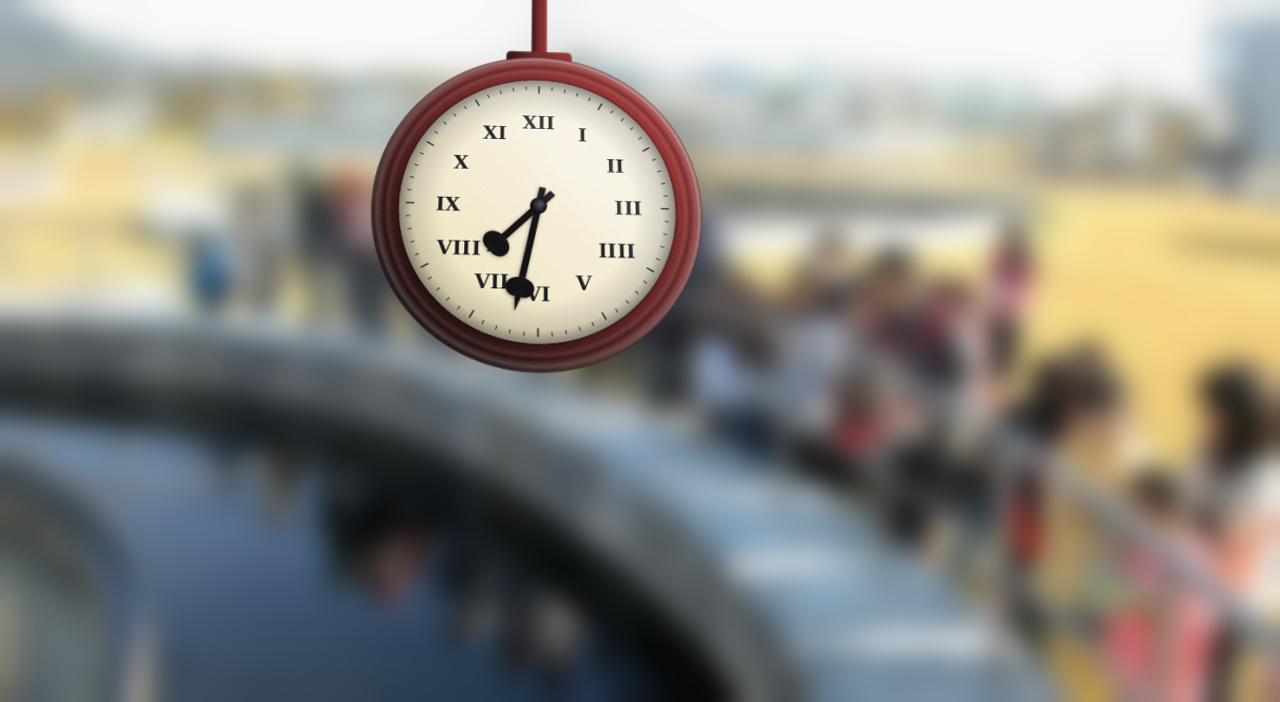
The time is {"hour": 7, "minute": 32}
